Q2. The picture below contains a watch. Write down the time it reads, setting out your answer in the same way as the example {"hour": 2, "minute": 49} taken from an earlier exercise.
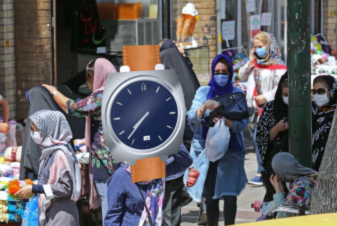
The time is {"hour": 7, "minute": 37}
